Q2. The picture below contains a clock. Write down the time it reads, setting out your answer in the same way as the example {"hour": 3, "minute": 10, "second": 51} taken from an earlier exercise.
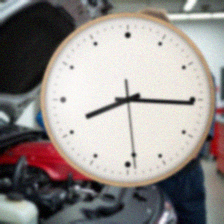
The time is {"hour": 8, "minute": 15, "second": 29}
